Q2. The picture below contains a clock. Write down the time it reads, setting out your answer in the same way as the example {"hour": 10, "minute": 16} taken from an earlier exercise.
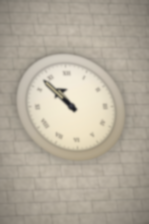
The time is {"hour": 10, "minute": 53}
